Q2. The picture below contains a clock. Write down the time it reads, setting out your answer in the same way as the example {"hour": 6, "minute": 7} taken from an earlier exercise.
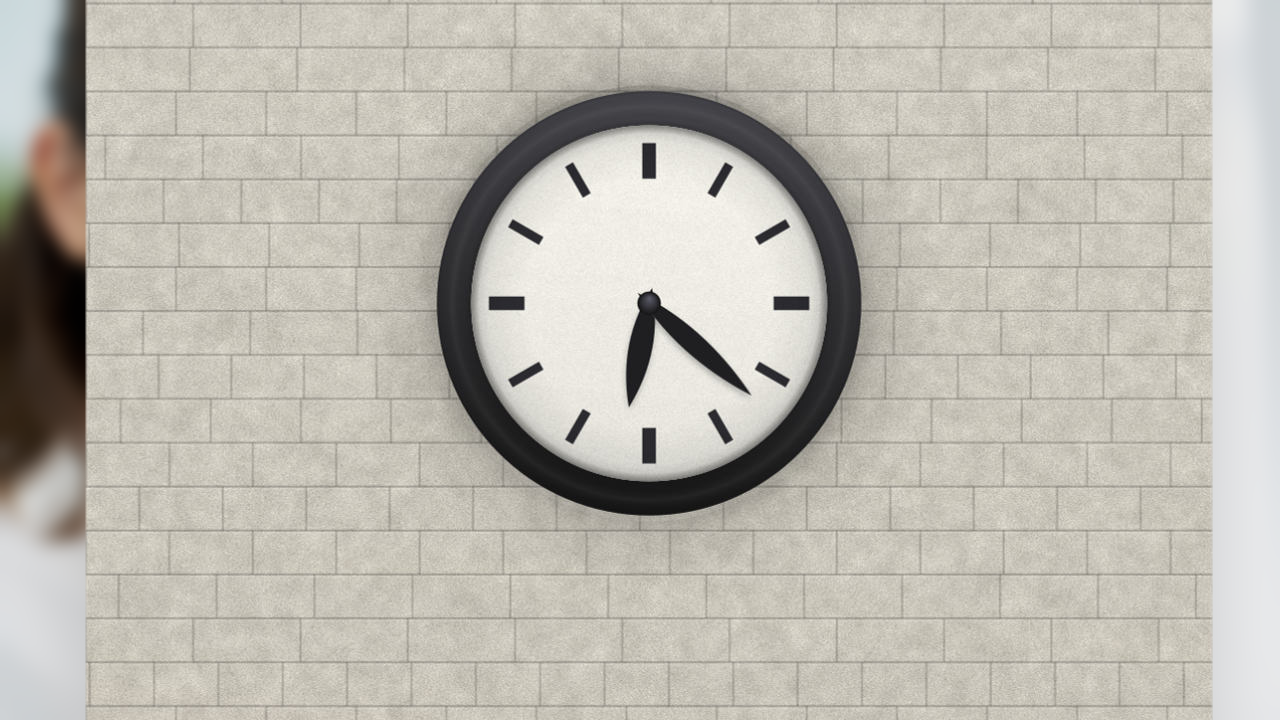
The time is {"hour": 6, "minute": 22}
